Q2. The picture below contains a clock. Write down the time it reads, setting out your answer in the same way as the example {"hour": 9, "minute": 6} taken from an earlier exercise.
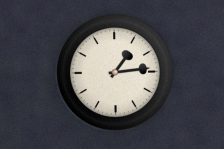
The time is {"hour": 1, "minute": 14}
